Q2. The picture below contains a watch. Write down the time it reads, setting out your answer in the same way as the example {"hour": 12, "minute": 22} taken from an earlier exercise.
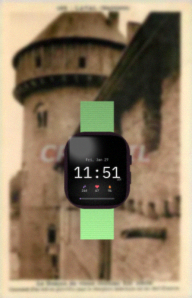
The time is {"hour": 11, "minute": 51}
